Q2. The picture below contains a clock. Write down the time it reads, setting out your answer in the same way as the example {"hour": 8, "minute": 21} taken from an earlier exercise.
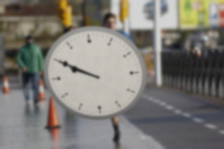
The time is {"hour": 9, "minute": 50}
